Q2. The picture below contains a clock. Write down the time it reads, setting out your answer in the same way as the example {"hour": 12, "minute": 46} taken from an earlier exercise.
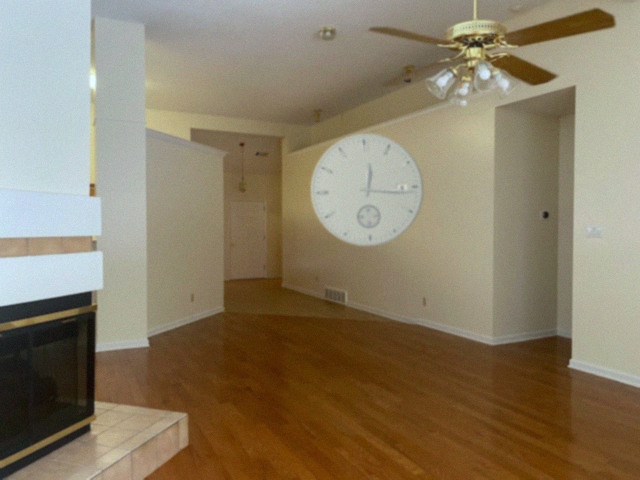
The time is {"hour": 12, "minute": 16}
